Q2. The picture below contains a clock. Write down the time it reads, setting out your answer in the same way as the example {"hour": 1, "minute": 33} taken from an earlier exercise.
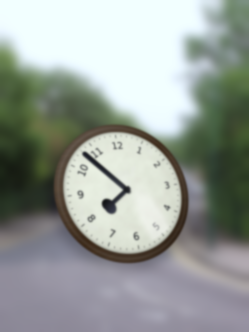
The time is {"hour": 7, "minute": 53}
